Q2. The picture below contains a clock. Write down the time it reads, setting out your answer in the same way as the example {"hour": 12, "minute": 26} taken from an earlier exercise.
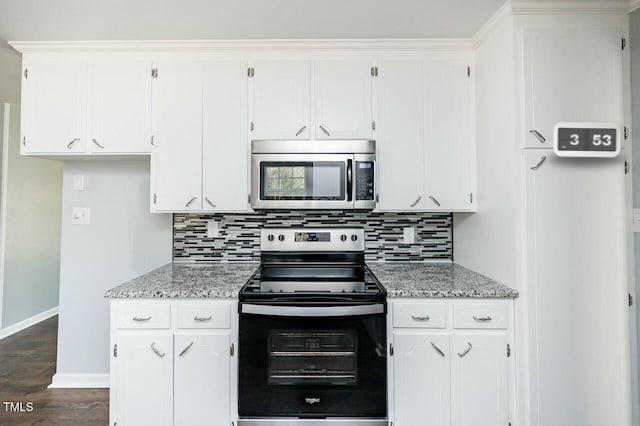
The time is {"hour": 3, "minute": 53}
